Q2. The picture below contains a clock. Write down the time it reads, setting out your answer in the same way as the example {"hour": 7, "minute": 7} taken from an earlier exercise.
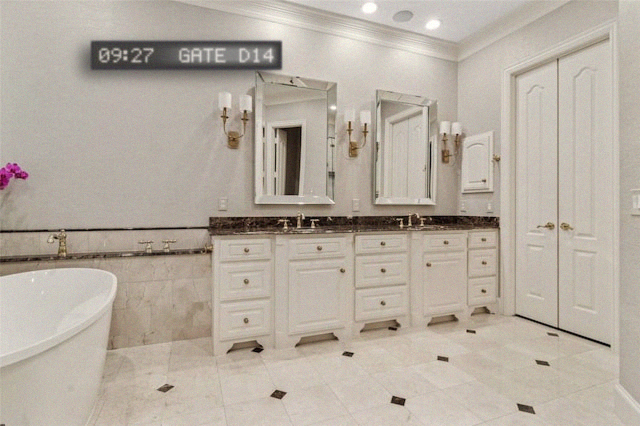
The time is {"hour": 9, "minute": 27}
